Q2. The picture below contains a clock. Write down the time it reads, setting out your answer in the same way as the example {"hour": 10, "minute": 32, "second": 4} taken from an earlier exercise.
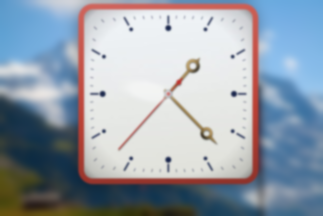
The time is {"hour": 1, "minute": 22, "second": 37}
